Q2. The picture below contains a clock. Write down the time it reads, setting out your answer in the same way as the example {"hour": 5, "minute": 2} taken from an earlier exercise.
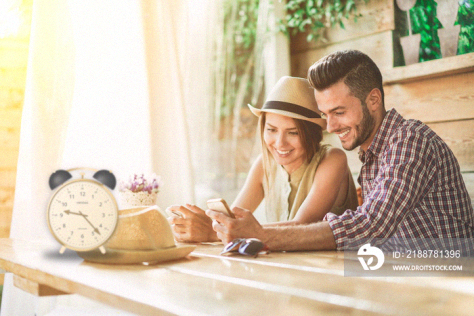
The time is {"hour": 9, "minute": 23}
